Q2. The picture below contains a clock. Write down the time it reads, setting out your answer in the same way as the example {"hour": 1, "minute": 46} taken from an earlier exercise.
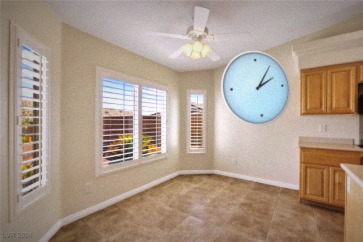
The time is {"hour": 2, "minute": 6}
